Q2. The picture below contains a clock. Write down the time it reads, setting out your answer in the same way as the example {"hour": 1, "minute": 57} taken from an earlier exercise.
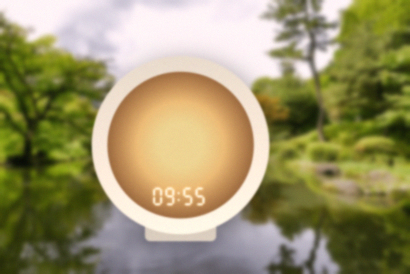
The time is {"hour": 9, "minute": 55}
